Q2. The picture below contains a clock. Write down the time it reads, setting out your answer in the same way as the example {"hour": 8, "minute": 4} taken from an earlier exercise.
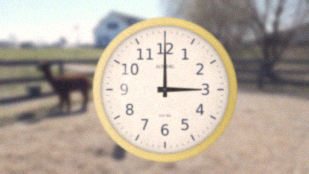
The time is {"hour": 3, "minute": 0}
